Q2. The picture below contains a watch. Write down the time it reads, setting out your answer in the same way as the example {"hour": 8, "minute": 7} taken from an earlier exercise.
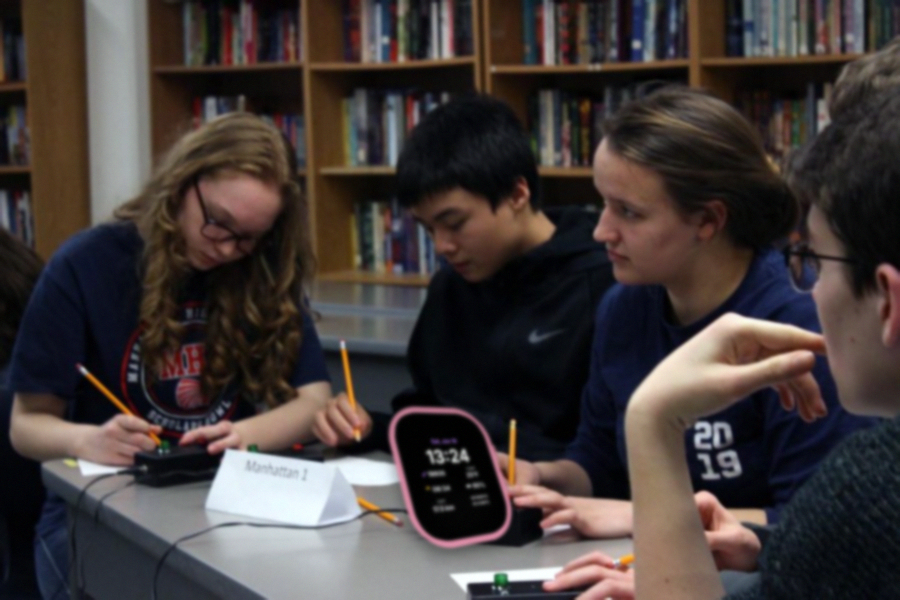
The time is {"hour": 13, "minute": 24}
